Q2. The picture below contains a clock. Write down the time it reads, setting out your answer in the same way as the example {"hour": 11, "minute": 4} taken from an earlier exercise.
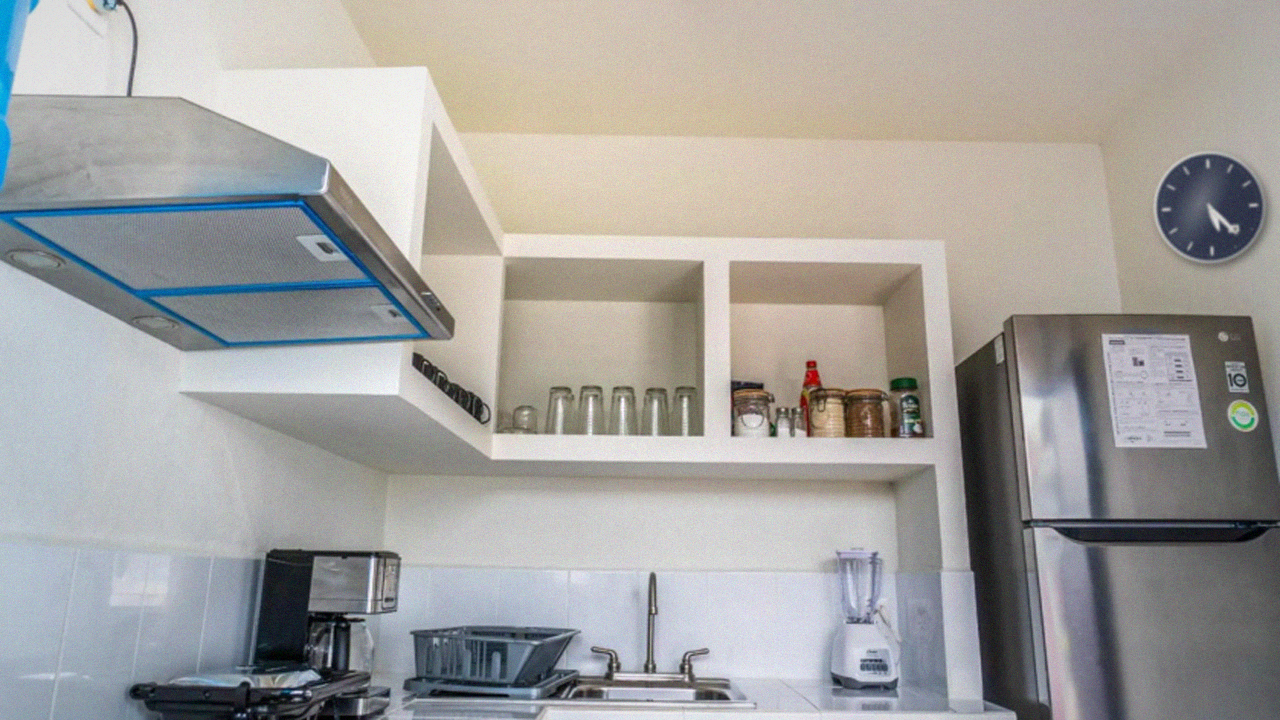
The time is {"hour": 5, "minute": 23}
